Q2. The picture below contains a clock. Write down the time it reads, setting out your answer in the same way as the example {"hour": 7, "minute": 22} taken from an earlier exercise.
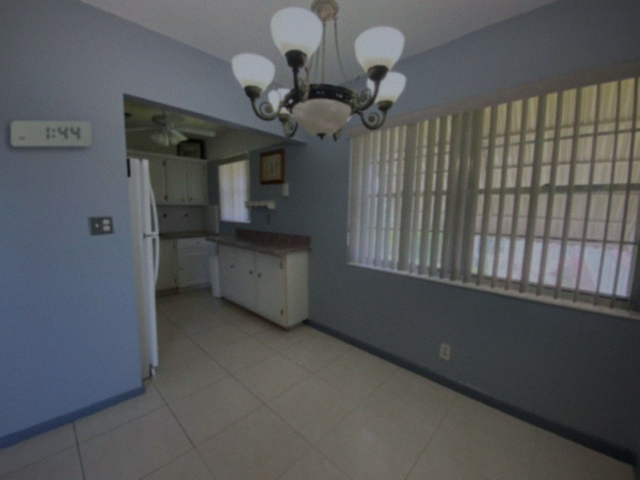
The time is {"hour": 1, "minute": 44}
